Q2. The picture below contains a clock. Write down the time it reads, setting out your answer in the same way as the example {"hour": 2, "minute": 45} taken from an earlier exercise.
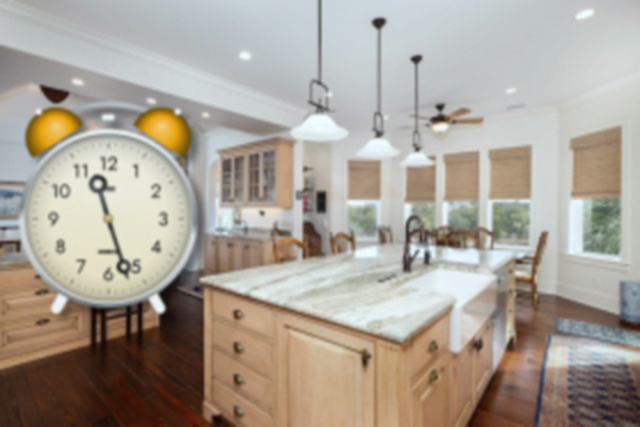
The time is {"hour": 11, "minute": 27}
